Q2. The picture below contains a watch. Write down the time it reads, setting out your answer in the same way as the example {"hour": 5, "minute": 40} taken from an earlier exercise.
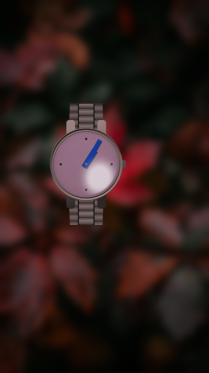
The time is {"hour": 1, "minute": 5}
